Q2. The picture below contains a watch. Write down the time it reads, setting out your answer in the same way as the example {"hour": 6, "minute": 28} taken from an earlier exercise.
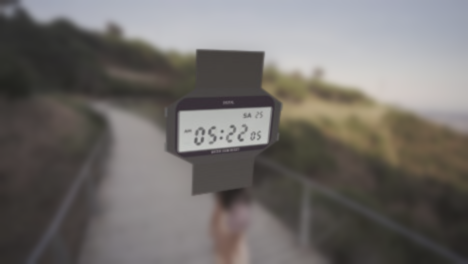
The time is {"hour": 5, "minute": 22}
